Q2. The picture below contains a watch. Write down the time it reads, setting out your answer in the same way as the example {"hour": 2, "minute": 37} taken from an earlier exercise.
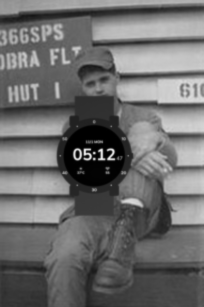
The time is {"hour": 5, "minute": 12}
